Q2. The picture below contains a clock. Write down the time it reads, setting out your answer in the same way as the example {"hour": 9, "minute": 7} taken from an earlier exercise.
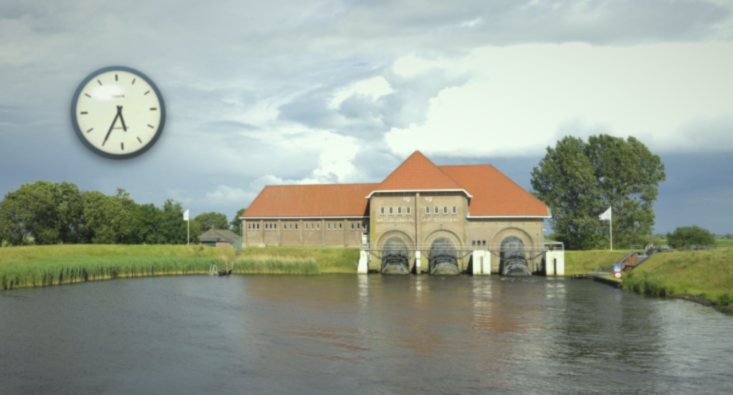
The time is {"hour": 5, "minute": 35}
